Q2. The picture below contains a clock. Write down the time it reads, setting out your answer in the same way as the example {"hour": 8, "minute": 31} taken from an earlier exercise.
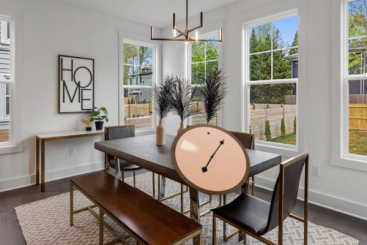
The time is {"hour": 7, "minute": 6}
